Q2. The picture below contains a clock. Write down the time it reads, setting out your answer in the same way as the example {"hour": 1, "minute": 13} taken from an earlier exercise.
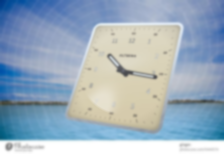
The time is {"hour": 10, "minute": 16}
